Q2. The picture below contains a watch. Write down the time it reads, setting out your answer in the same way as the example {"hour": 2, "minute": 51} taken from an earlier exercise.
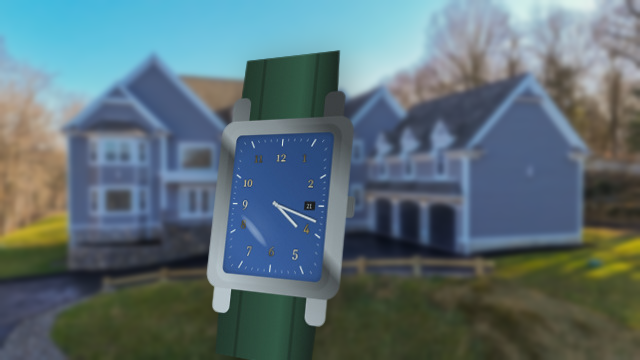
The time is {"hour": 4, "minute": 18}
